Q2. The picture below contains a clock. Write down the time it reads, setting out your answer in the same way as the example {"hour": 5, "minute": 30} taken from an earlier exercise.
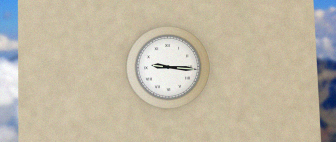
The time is {"hour": 9, "minute": 16}
